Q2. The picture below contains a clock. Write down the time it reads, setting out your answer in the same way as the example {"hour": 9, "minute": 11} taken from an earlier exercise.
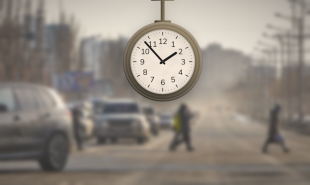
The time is {"hour": 1, "minute": 53}
